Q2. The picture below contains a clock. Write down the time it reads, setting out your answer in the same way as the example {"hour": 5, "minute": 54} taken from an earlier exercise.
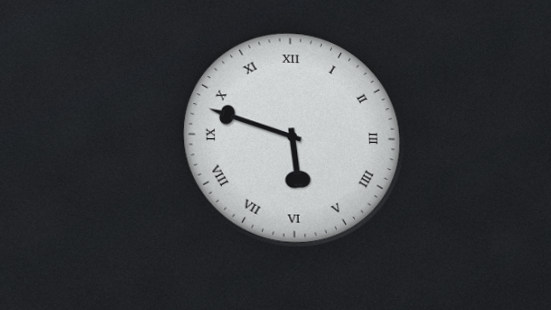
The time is {"hour": 5, "minute": 48}
